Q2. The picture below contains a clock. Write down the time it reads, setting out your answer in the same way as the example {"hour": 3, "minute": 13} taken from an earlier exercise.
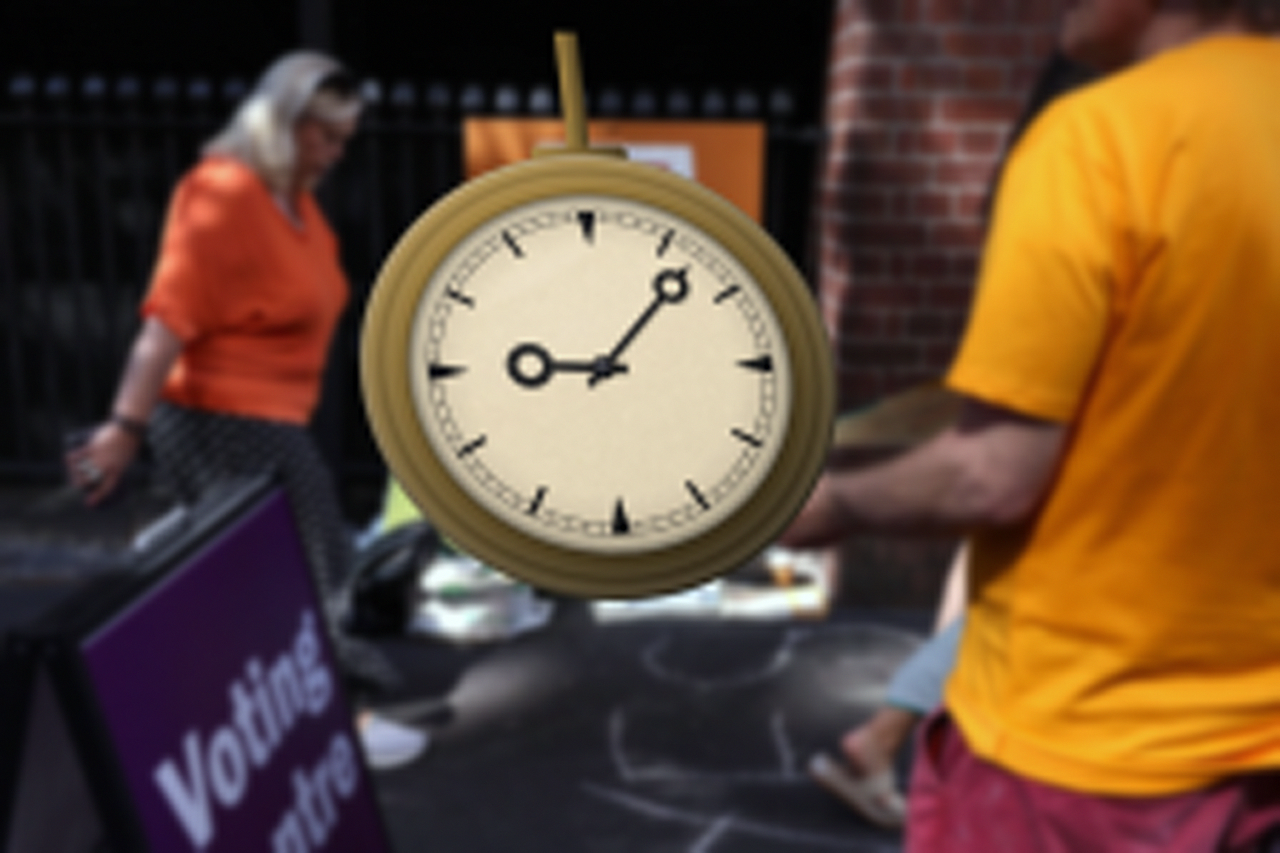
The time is {"hour": 9, "minute": 7}
